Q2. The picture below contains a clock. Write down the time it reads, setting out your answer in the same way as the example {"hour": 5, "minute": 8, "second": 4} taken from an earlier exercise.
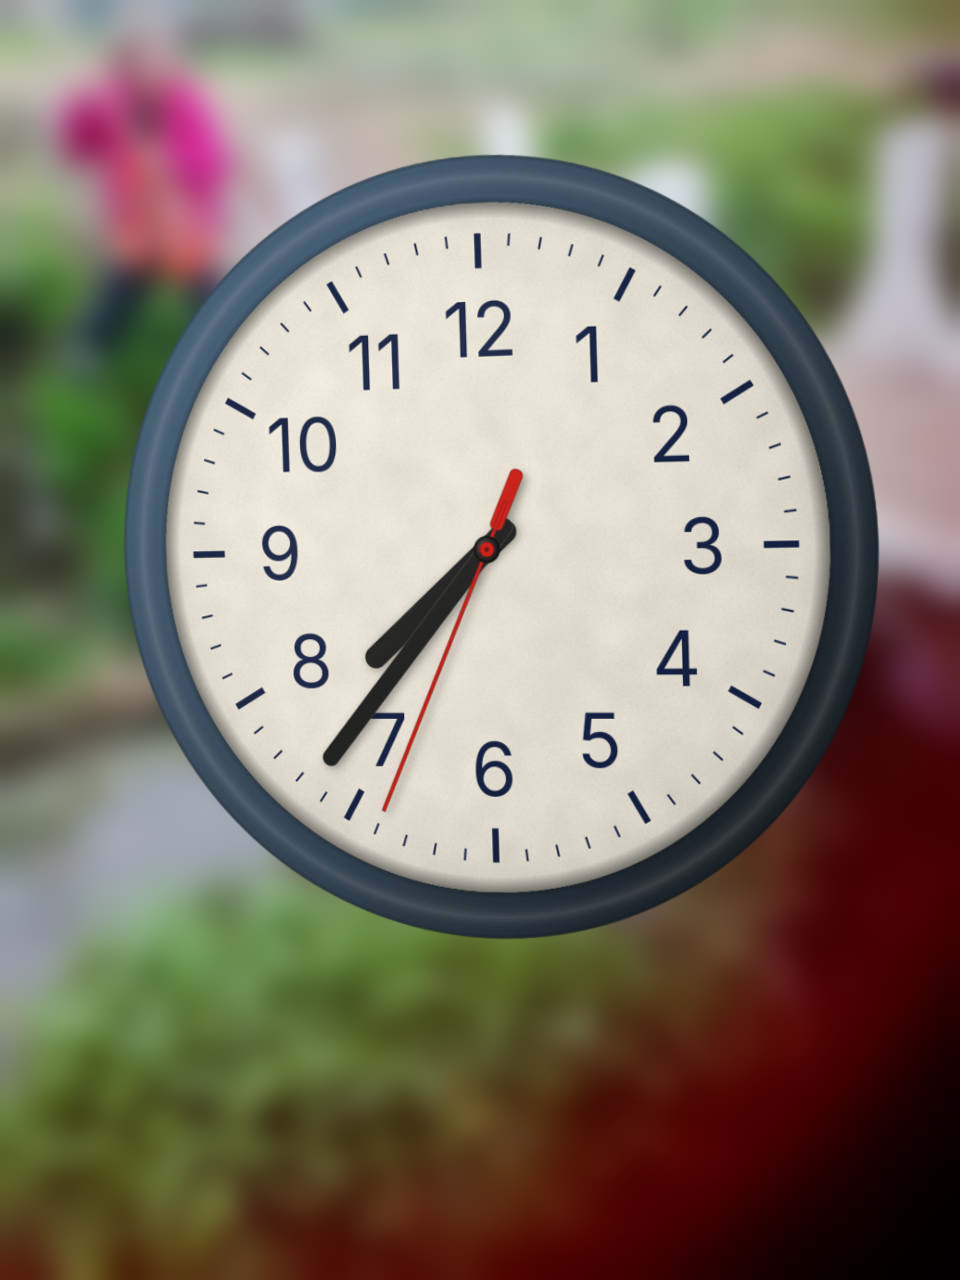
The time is {"hour": 7, "minute": 36, "second": 34}
